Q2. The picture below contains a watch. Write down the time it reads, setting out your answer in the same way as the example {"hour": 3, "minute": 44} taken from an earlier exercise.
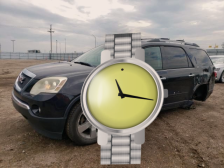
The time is {"hour": 11, "minute": 17}
